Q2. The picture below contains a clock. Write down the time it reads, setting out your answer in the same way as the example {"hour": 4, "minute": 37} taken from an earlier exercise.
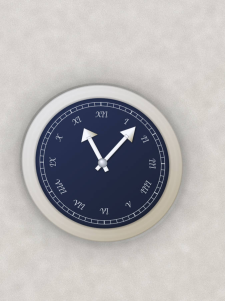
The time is {"hour": 11, "minute": 7}
